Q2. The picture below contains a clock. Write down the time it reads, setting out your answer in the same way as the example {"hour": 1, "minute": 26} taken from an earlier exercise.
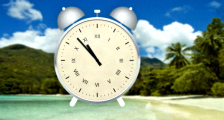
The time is {"hour": 10, "minute": 53}
